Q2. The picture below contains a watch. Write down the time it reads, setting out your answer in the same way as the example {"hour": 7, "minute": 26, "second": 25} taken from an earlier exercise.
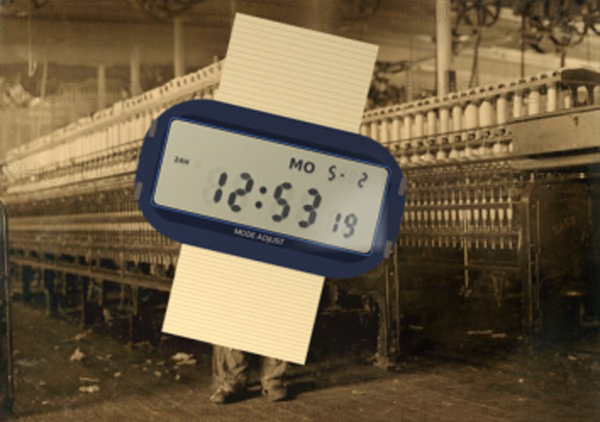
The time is {"hour": 12, "minute": 53, "second": 19}
